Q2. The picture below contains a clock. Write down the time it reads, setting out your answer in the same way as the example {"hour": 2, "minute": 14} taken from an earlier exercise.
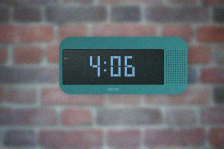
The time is {"hour": 4, "minute": 6}
